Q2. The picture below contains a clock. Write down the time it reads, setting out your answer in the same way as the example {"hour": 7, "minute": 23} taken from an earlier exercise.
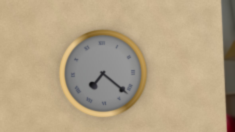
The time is {"hour": 7, "minute": 22}
